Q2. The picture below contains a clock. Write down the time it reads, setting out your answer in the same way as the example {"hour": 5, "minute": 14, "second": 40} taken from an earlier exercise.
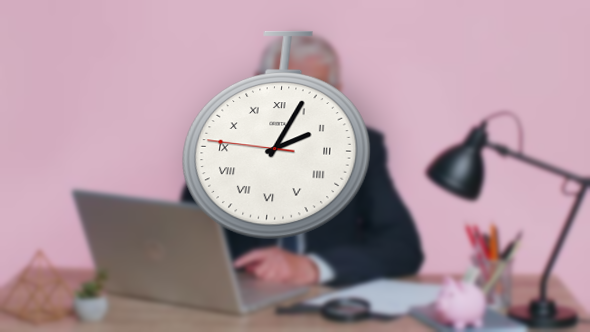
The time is {"hour": 2, "minute": 3, "second": 46}
